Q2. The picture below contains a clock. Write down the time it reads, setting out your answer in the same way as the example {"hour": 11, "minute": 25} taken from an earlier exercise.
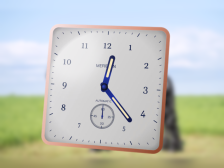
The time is {"hour": 12, "minute": 23}
